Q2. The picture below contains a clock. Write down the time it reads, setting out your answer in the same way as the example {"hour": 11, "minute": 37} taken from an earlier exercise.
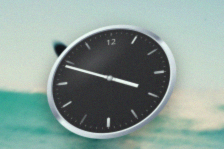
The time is {"hour": 3, "minute": 49}
